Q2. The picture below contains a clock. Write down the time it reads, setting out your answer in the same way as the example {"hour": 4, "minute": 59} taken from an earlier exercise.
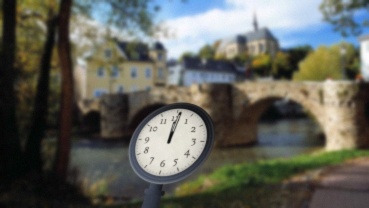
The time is {"hour": 12, "minute": 1}
